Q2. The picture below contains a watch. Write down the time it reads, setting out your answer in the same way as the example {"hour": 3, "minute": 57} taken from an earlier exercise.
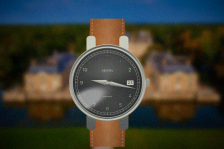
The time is {"hour": 9, "minute": 17}
